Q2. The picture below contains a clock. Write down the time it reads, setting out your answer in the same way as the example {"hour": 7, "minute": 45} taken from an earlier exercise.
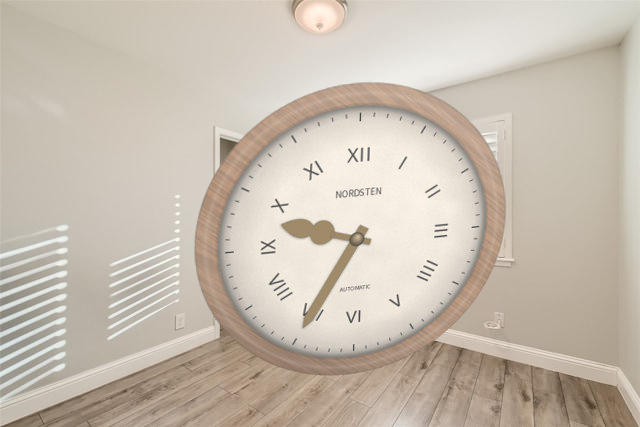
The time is {"hour": 9, "minute": 35}
